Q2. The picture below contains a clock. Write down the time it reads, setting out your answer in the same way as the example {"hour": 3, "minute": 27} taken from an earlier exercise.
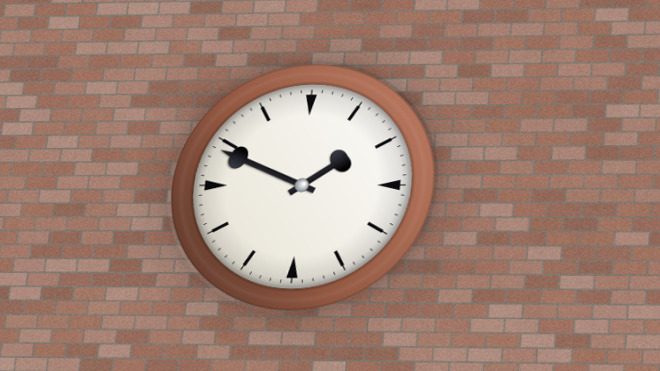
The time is {"hour": 1, "minute": 49}
